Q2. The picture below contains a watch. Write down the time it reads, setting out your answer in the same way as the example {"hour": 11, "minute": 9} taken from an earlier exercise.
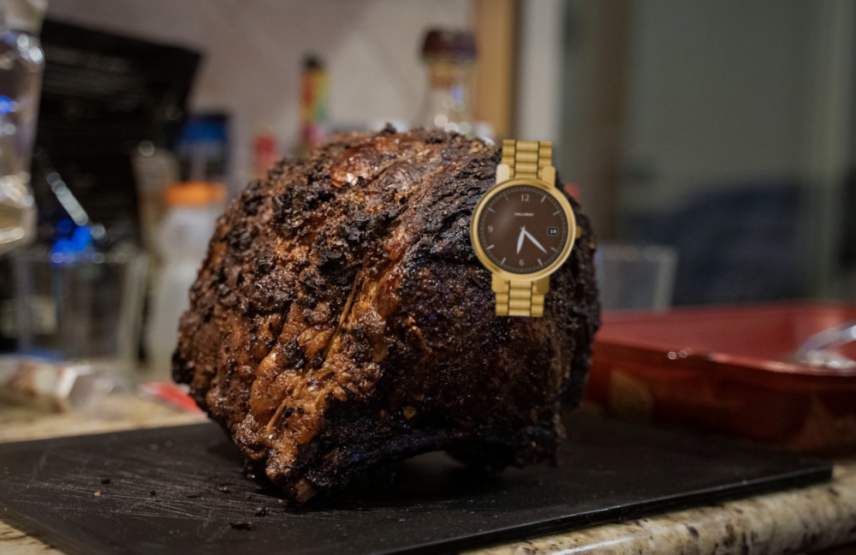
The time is {"hour": 6, "minute": 22}
